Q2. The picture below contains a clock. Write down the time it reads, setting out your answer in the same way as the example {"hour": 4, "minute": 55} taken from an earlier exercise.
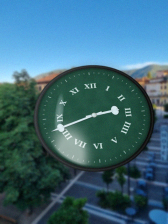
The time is {"hour": 2, "minute": 42}
